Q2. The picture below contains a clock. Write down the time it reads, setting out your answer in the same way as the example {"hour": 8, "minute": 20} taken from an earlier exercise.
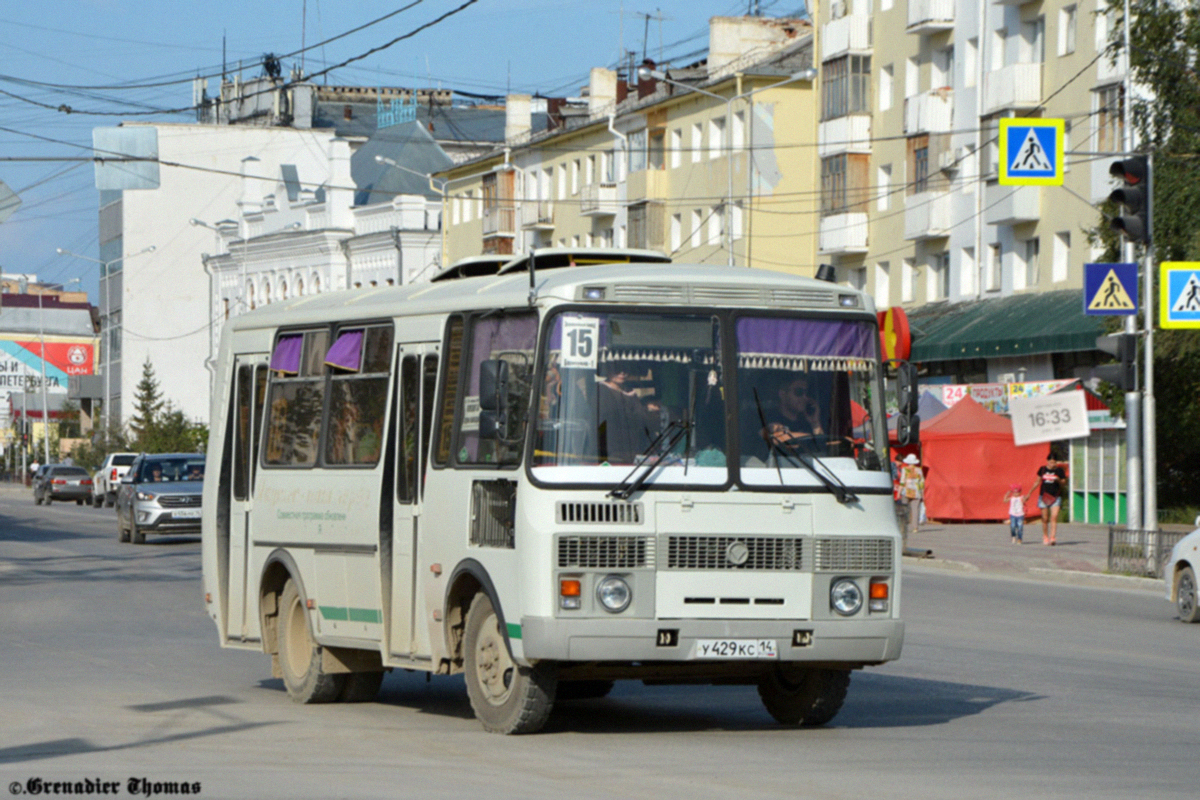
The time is {"hour": 16, "minute": 33}
